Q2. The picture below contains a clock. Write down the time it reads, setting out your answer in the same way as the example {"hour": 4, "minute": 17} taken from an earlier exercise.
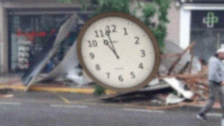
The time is {"hour": 10, "minute": 58}
